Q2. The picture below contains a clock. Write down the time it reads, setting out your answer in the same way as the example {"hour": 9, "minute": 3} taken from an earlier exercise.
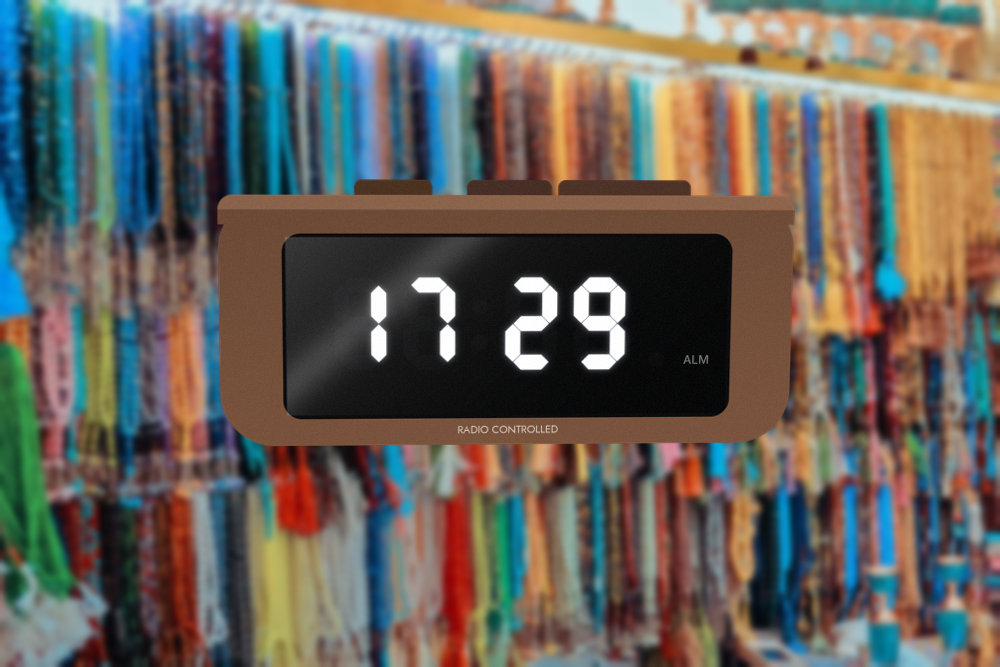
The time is {"hour": 17, "minute": 29}
